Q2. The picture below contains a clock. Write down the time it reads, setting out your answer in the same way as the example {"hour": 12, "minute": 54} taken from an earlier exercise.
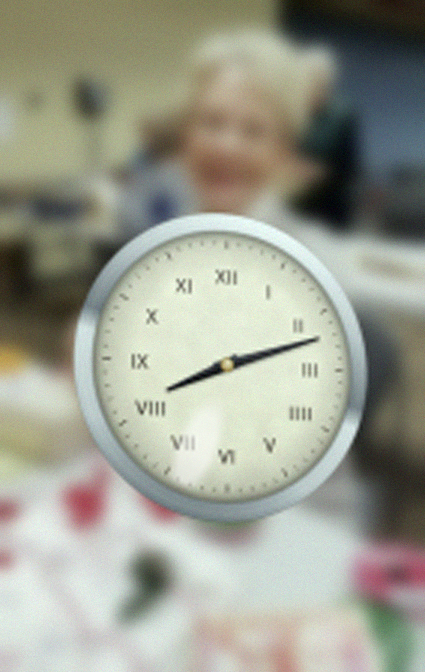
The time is {"hour": 8, "minute": 12}
